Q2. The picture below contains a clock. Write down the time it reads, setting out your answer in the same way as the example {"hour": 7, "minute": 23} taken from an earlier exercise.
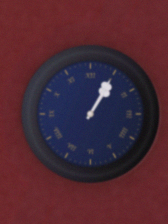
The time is {"hour": 1, "minute": 5}
